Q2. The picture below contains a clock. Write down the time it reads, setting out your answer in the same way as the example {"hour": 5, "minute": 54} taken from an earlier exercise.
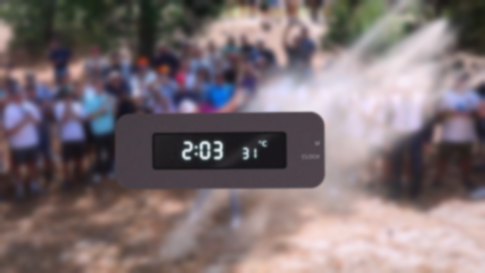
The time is {"hour": 2, "minute": 3}
